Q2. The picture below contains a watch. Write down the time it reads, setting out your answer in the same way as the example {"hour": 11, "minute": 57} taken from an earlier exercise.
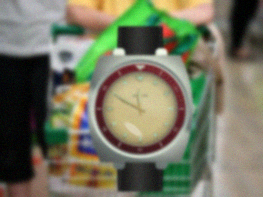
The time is {"hour": 11, "minute": 50}
